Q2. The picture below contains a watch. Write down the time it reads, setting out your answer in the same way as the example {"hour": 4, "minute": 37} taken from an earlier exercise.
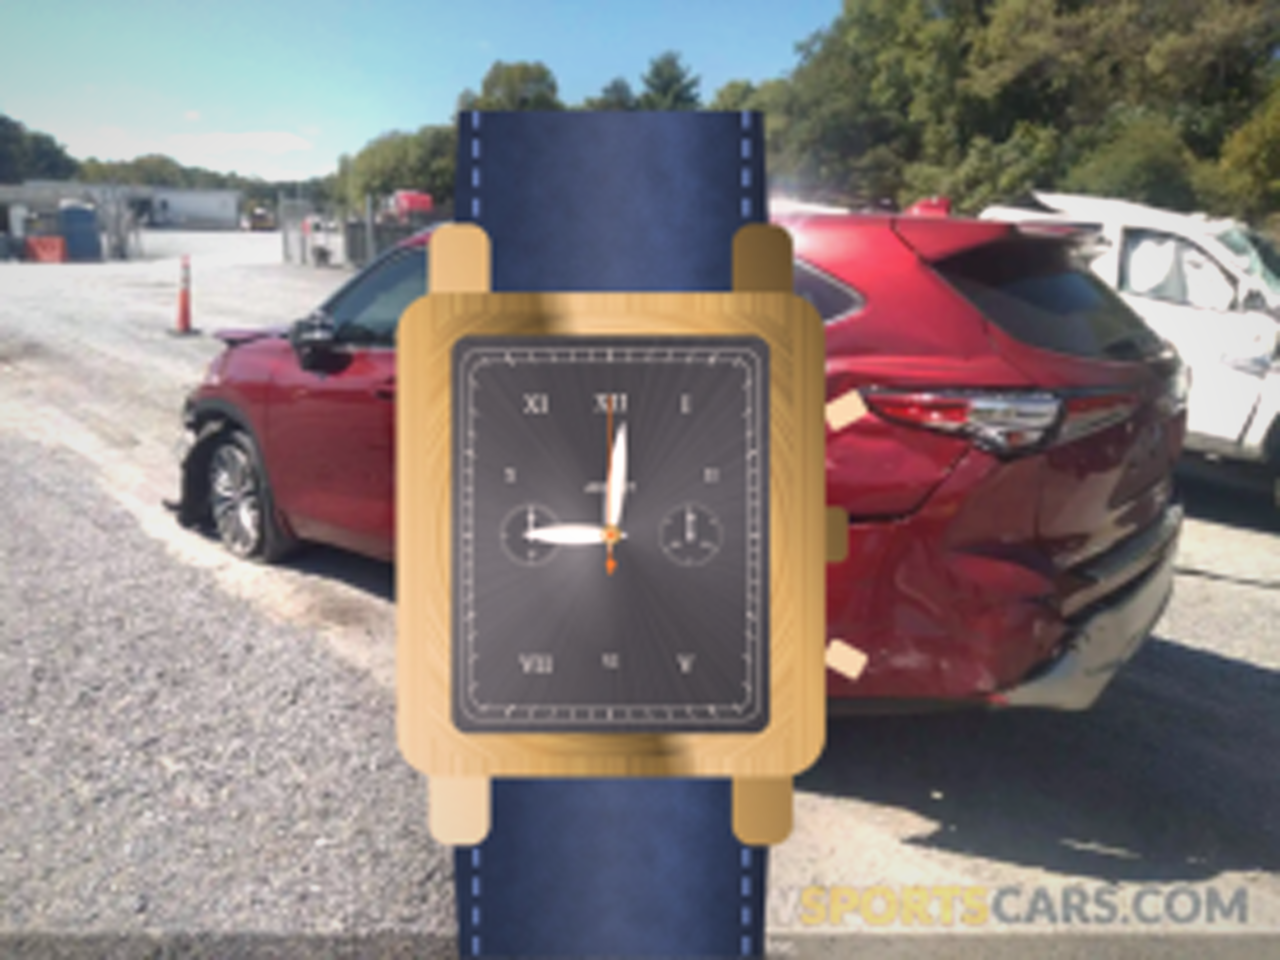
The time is {"hour": 9, "minute": 1}
